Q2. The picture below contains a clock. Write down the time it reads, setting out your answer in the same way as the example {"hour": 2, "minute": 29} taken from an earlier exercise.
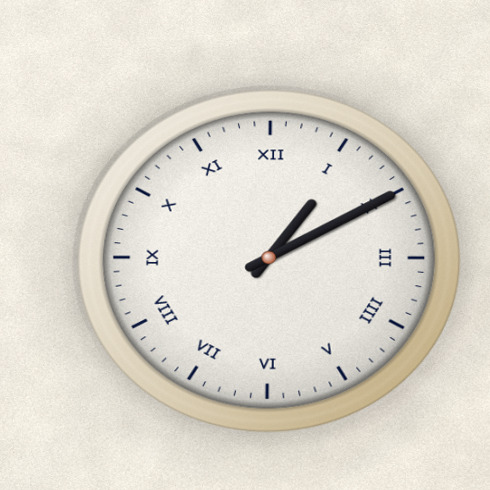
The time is {"hour": 1, "minute": 10}
